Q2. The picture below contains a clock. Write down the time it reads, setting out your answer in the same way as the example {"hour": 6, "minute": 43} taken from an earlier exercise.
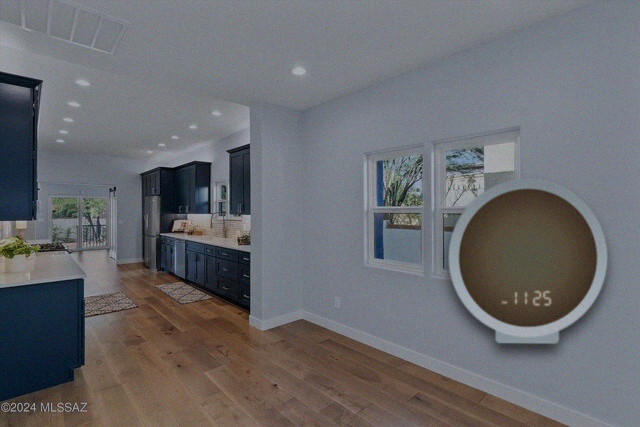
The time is {"hour": 11, "minute": 25}
